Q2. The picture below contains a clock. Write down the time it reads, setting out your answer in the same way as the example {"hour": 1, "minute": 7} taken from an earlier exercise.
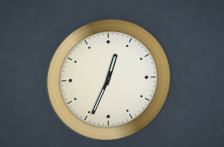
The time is {"hour": 12, "minute": 34}
